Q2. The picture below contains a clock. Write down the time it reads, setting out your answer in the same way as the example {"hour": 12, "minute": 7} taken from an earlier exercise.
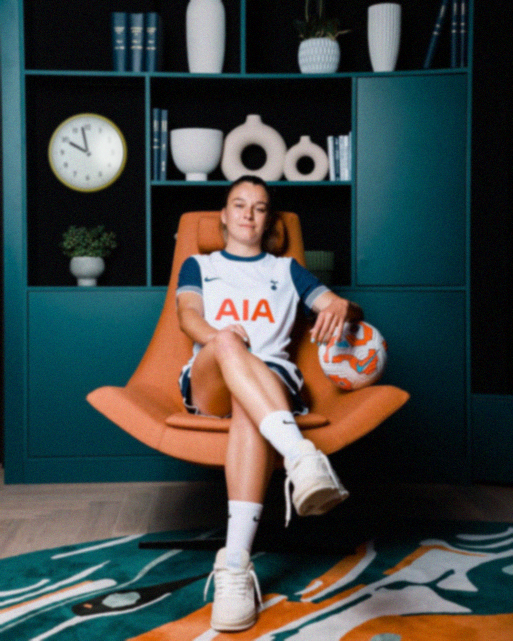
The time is {"hour": 9, "minute": 58}
